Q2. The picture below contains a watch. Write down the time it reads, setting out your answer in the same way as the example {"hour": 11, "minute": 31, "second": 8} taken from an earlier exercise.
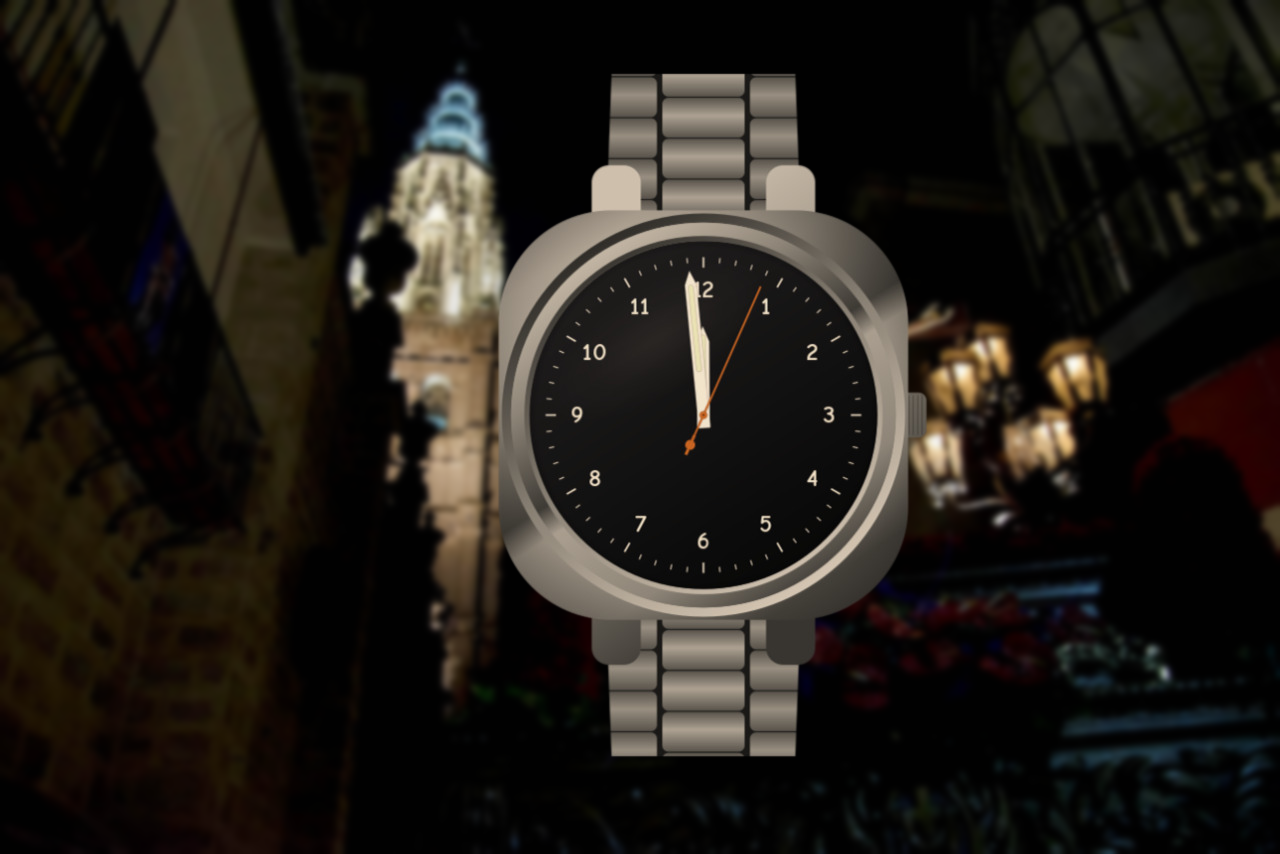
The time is {"hour": 11, "minute": 59, "second": 4}
